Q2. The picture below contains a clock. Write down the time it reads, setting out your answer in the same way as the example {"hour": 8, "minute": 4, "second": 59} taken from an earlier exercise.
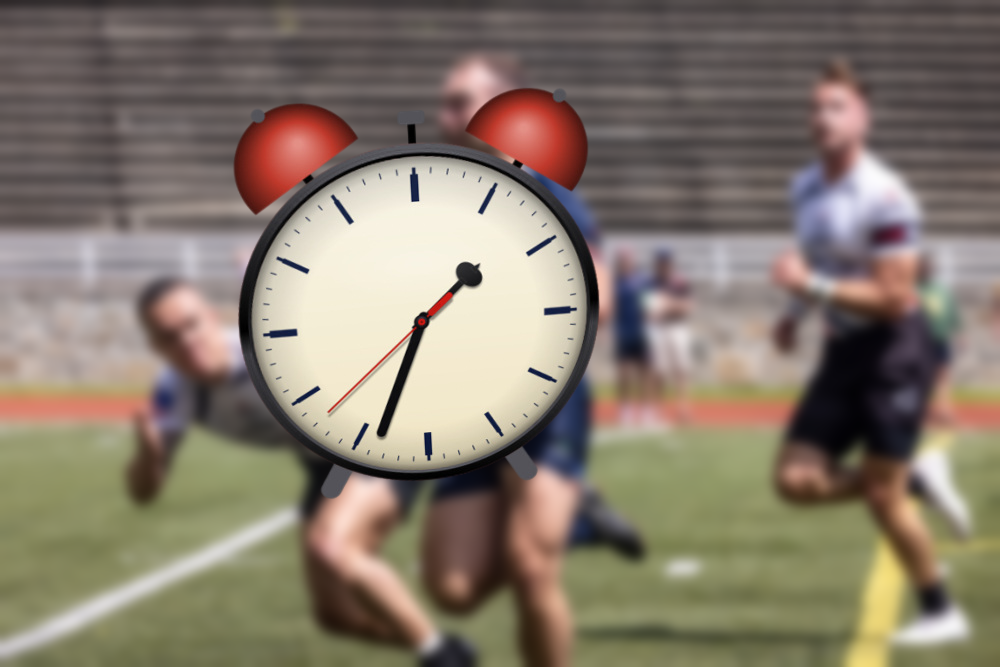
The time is {"hour": 1, "minute": 33, "second": 38}
